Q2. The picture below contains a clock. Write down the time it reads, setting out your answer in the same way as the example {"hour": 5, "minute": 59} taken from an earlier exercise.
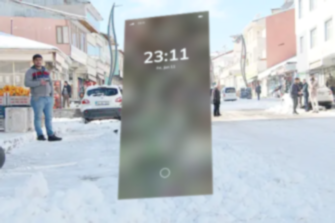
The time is {"hour": 23, "minute": 11}
